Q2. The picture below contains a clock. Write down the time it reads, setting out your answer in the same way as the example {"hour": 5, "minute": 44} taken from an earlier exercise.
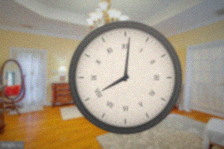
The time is {"hour": 8, "minute": 1}
